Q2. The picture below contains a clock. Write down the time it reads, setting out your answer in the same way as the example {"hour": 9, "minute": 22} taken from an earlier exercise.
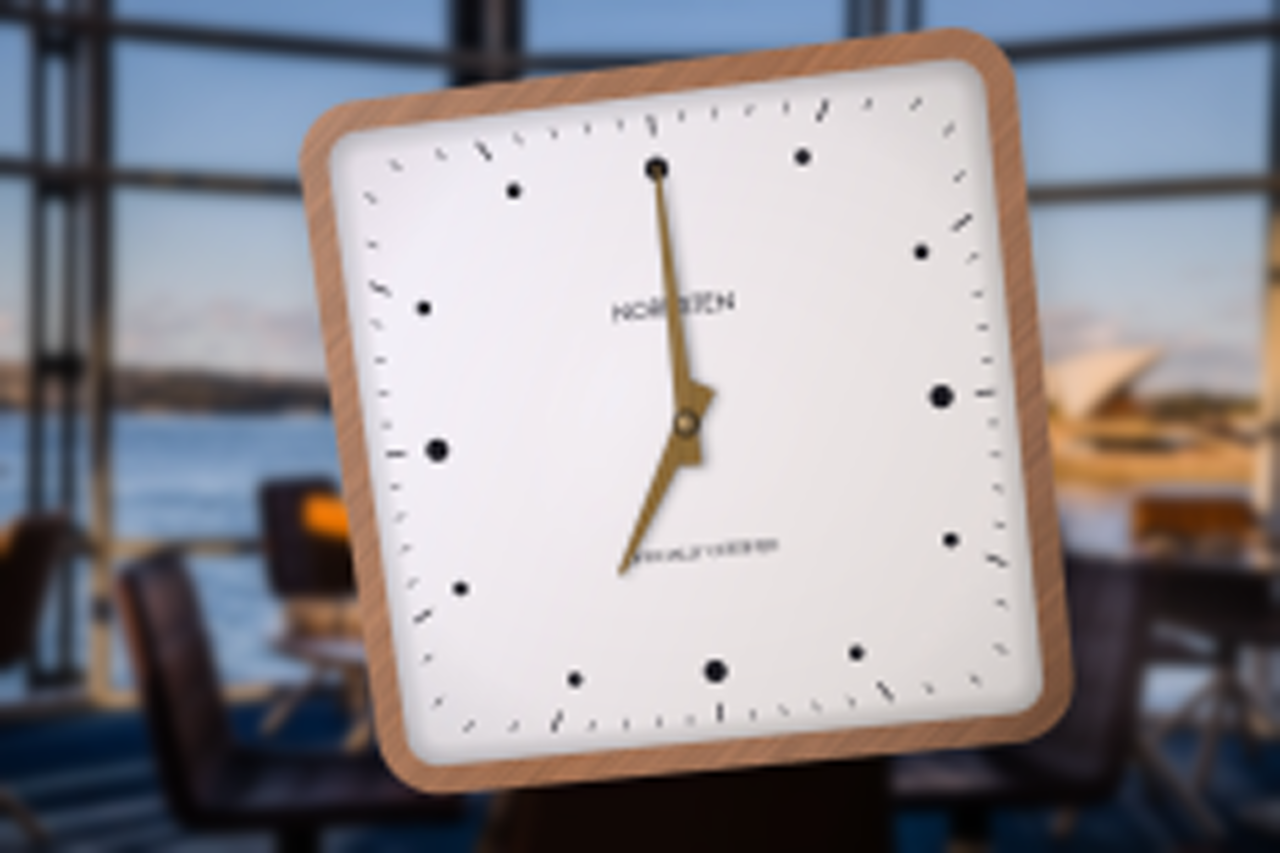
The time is {"hour": 7, "minute": 0}
